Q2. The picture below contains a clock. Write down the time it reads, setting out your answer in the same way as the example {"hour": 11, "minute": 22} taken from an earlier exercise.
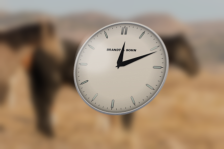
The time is {"hour": 12, "minute": 11}
